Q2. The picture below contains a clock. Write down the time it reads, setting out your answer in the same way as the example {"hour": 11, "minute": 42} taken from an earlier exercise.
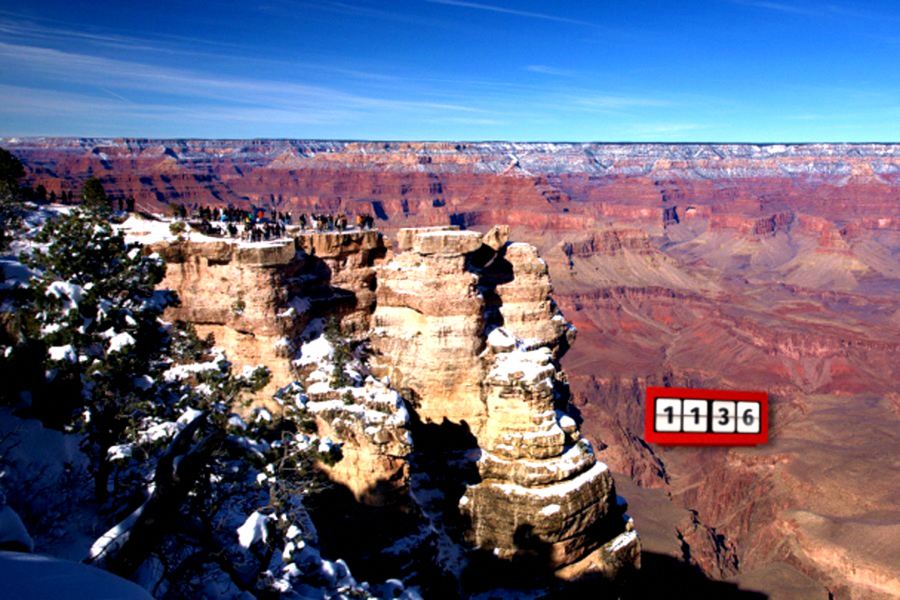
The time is {"hour": 11, "minute": 36}
